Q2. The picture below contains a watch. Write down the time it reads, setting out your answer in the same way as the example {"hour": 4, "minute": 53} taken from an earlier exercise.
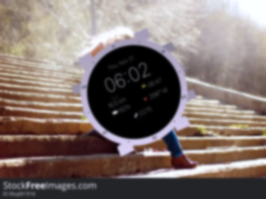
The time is {"hour": 6, "minute": 2}
